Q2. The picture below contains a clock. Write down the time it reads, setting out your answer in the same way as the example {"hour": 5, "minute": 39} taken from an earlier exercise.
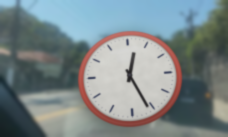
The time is {"hour": 12, "minute": 26}
